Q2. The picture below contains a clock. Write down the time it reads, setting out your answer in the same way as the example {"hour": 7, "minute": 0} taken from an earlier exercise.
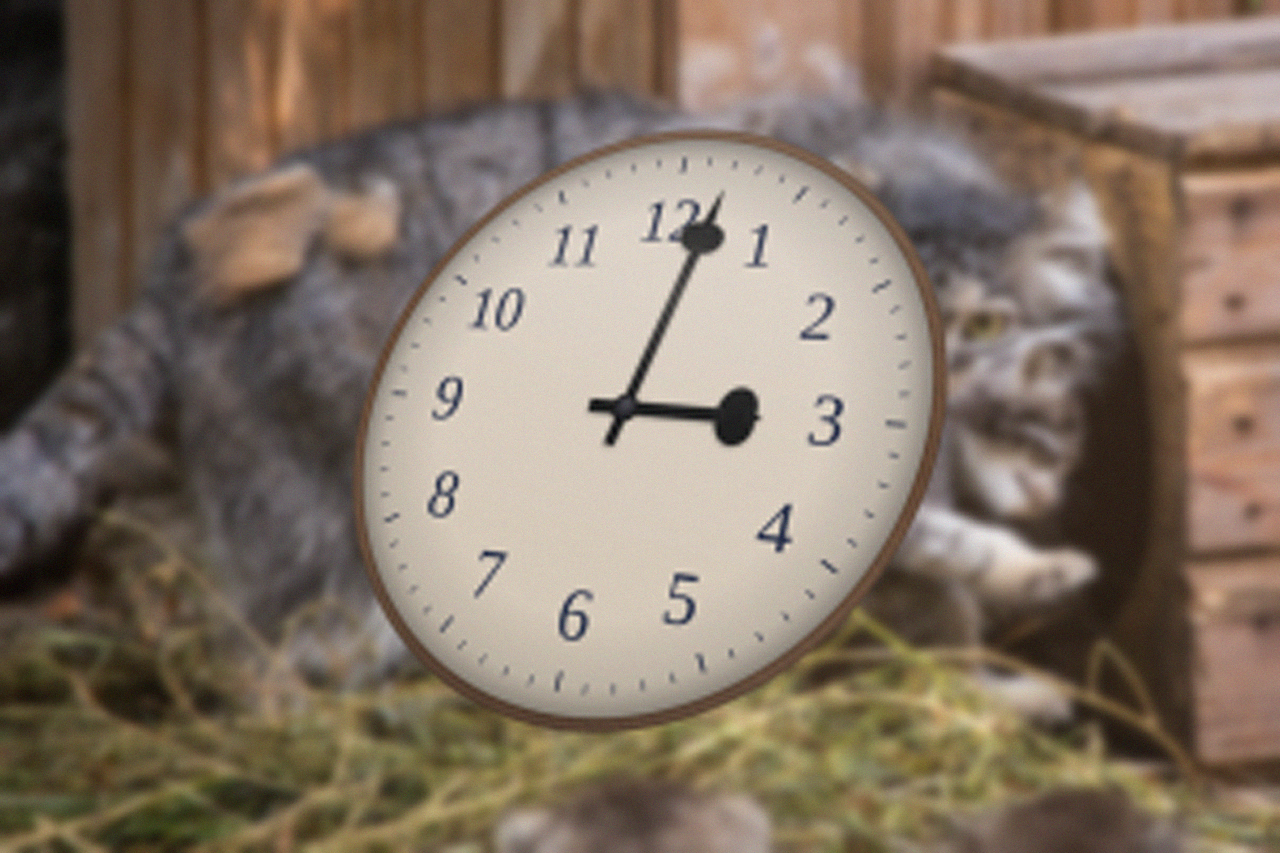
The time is {"hour": 3, "minute": 2}
